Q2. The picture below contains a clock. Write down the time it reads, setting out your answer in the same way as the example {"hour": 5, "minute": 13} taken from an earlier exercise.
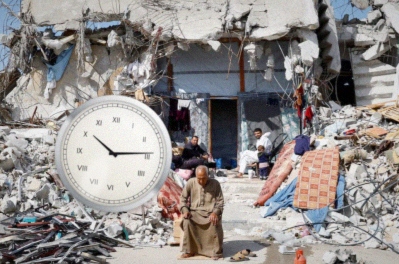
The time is {"hour": 10, "minute": 14}
